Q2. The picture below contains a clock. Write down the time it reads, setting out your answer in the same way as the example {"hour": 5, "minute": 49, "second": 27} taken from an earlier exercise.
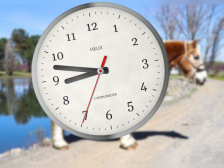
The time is {"hour": 8, "minute": 47, "second": 35}
